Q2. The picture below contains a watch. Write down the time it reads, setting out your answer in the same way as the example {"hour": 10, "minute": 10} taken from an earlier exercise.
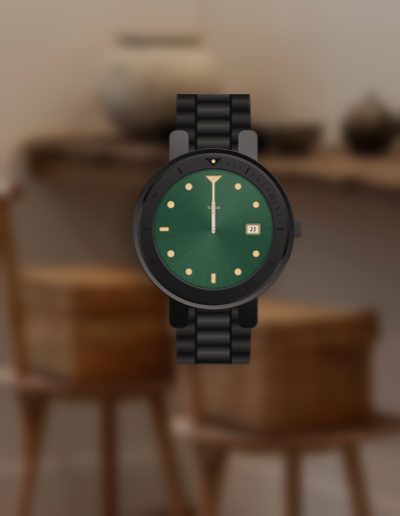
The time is {"hour": 12, "minute": 0}
